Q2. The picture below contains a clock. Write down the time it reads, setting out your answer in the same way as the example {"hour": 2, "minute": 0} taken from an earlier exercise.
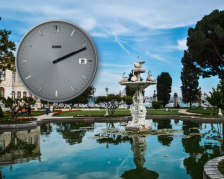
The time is {"hour": 2, "minute": 11}
